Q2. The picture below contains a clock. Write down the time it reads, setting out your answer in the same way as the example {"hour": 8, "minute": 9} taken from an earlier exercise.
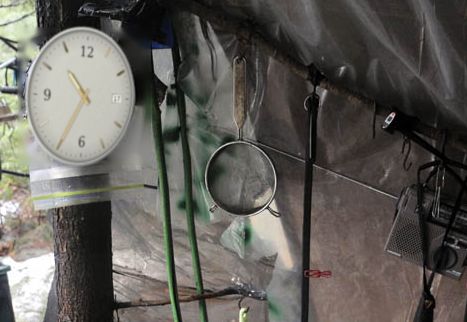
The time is {"hour": 10, "minute": 35}
